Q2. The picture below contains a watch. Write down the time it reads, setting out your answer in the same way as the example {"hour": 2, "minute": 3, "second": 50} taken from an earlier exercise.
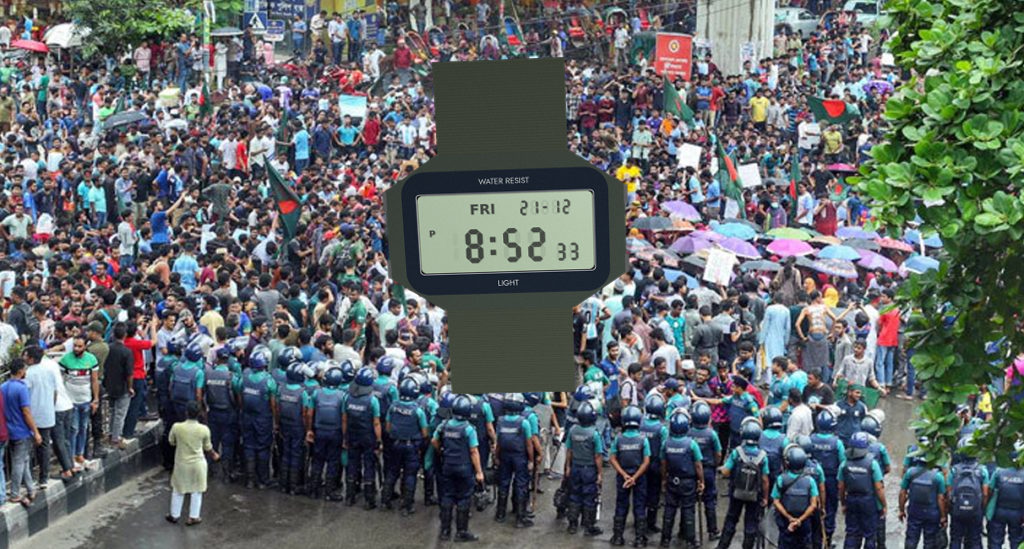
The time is {"hour": 8, "minute": 52, "second": 33}
